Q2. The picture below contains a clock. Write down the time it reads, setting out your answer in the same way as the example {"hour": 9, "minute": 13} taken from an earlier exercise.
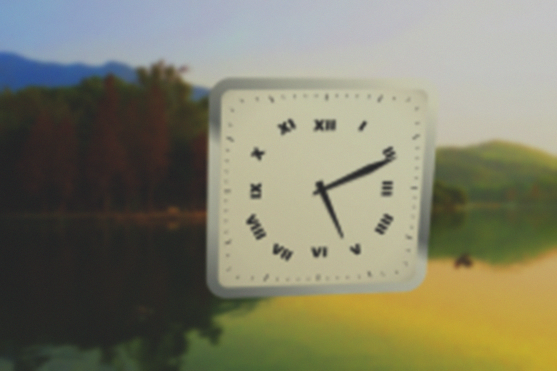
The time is {"hour": 5, "minute": 11}
